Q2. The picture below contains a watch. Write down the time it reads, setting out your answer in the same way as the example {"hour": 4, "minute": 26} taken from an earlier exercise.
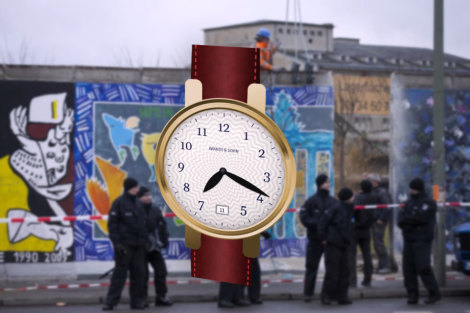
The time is {"hour": 7, "minute": 19}
